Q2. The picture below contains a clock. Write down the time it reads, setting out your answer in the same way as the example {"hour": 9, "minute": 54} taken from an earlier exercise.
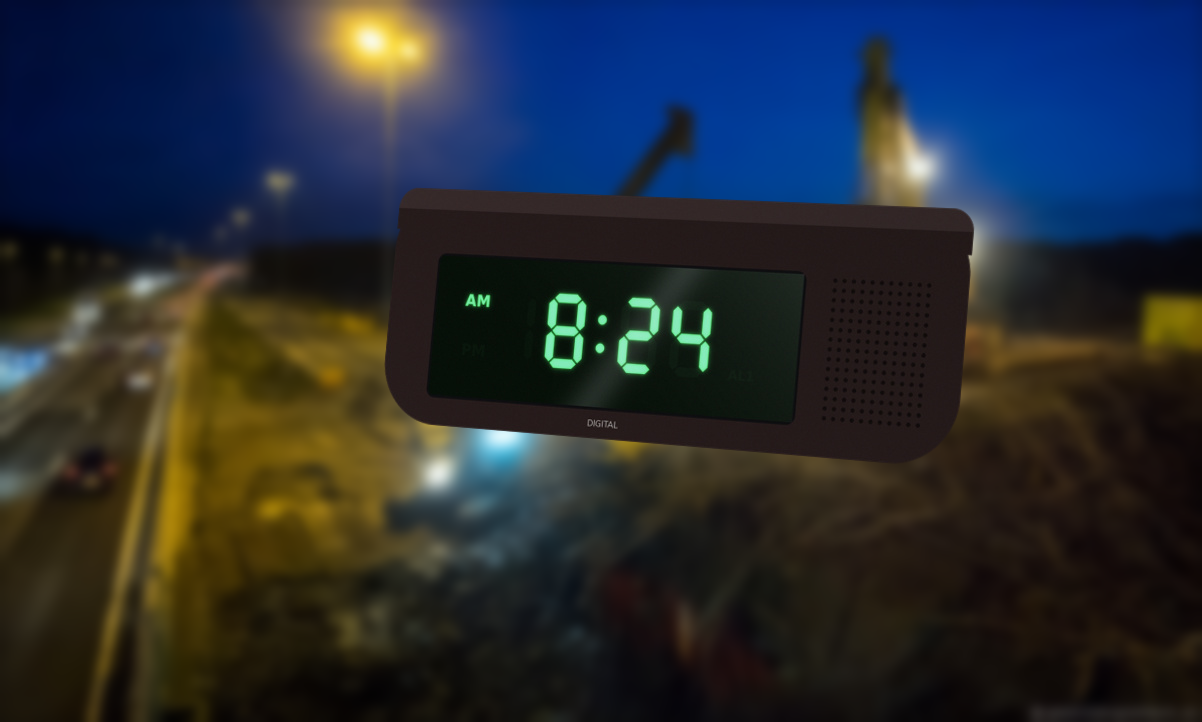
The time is {"hour": 8, "minute": 24}
